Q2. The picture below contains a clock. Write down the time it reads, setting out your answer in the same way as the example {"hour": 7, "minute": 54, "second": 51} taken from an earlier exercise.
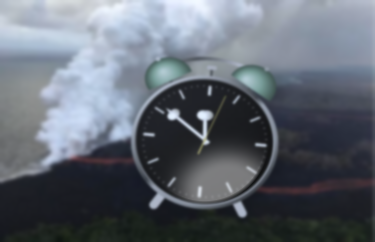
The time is {"hour": 11, "minute": 51, "second": 3}
